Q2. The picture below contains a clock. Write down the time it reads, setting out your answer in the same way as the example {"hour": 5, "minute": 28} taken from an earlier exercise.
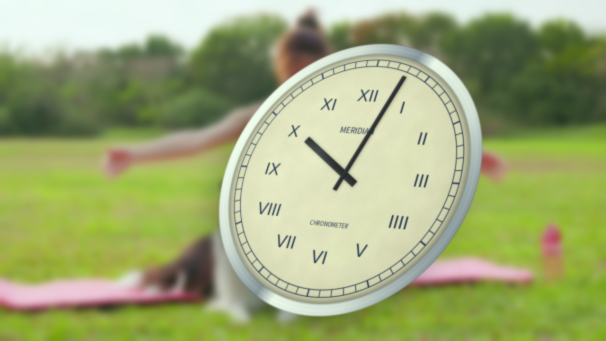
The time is {"hour": 10, "minute": 3}
